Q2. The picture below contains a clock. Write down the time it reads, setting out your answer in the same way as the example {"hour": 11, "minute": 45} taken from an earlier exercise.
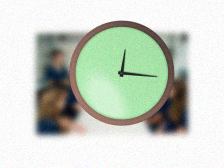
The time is {"hour": 12, "minute": 16}
